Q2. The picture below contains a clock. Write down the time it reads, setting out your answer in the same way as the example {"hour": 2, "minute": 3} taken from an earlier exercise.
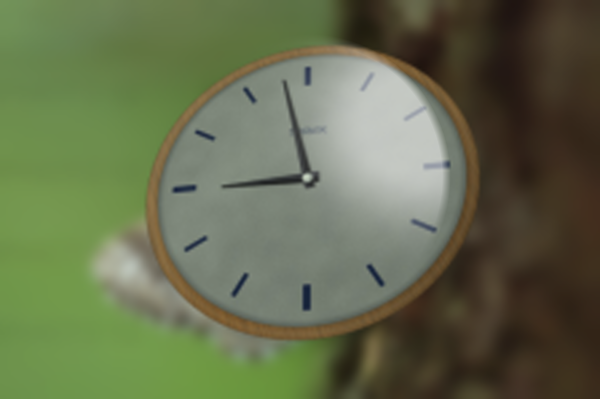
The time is {"hour": 8, "minute": 58}
